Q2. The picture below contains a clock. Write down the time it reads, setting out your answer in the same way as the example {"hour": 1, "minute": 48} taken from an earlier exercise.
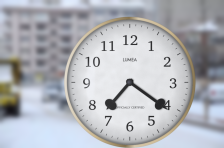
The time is {"hour": 7, "minute": 21}
